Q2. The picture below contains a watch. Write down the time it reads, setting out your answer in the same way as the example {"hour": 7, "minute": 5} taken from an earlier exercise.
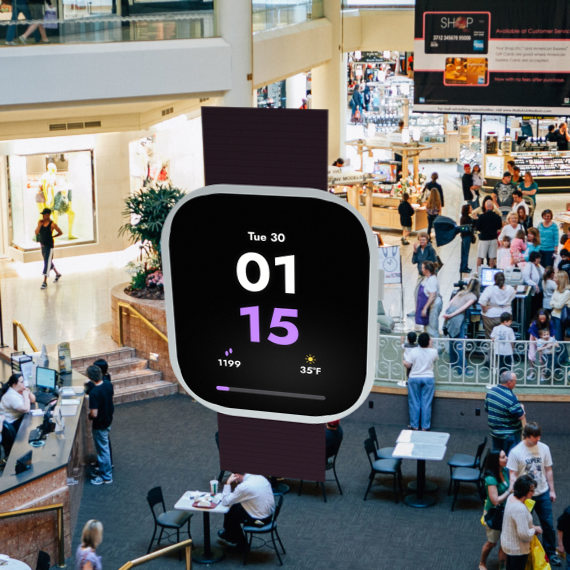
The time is {"hour": 1, "minute": 15}
